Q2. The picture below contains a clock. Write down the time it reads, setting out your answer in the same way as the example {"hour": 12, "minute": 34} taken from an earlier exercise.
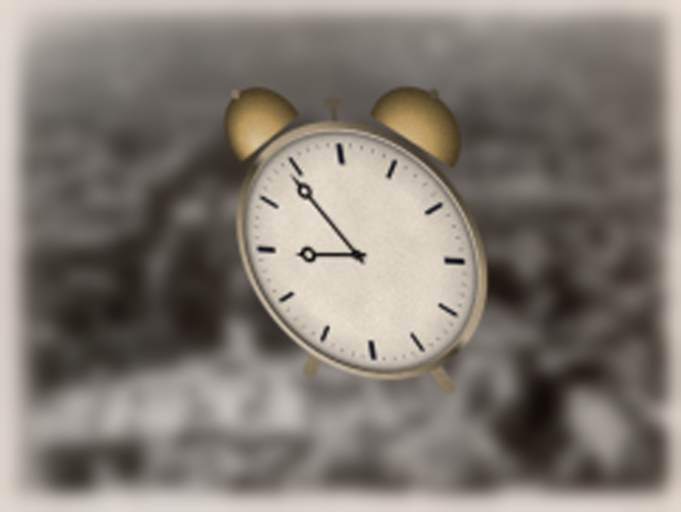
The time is {"hour": 8, "minute": 54}
